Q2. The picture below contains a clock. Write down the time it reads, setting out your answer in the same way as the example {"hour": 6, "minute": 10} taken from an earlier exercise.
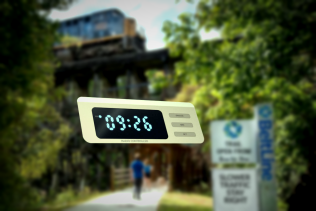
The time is {"hour": 9, "minute": 26}
